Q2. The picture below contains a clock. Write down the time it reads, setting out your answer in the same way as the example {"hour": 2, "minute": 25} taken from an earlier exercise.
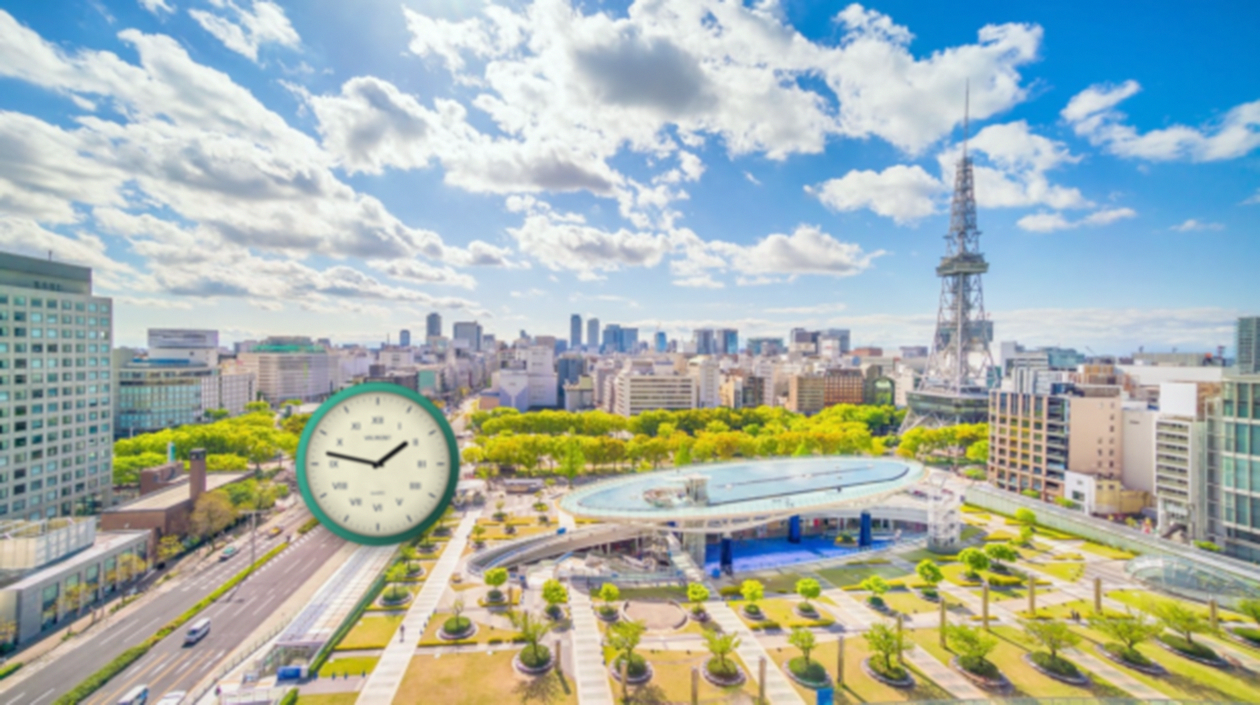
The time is {"hour": 1, "minute": 47}
